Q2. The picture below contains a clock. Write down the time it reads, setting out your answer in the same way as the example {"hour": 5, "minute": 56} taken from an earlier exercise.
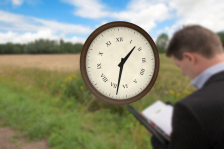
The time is {"hour": 1, "minute": 33}
